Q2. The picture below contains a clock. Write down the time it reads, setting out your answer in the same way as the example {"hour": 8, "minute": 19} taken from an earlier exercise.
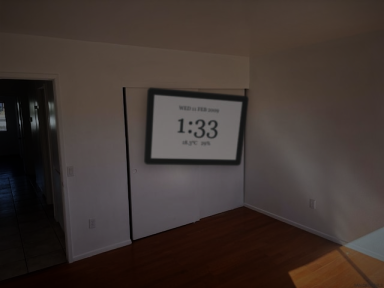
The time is {"hour": 1, "minute": 33}
